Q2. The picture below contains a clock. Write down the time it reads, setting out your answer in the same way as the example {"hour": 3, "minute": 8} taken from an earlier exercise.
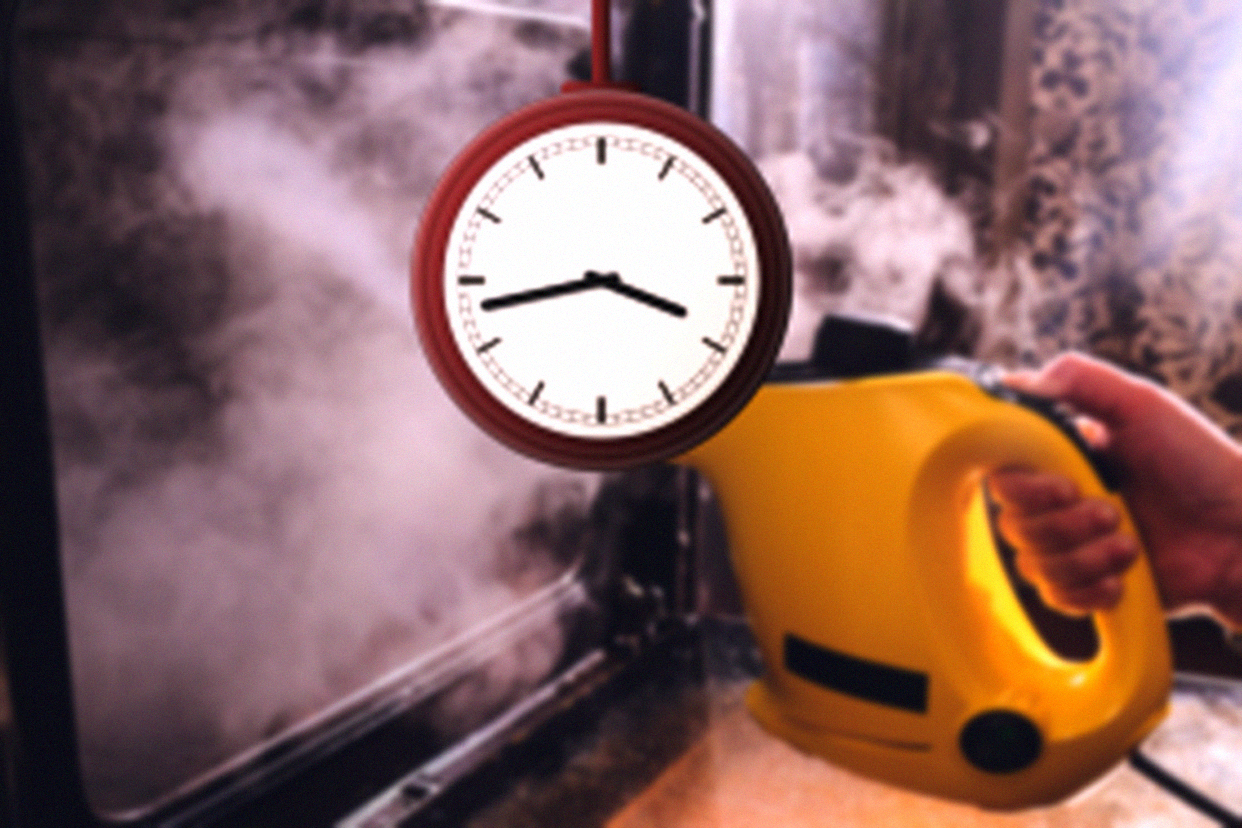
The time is {"hour": 3, "minute": 43}
